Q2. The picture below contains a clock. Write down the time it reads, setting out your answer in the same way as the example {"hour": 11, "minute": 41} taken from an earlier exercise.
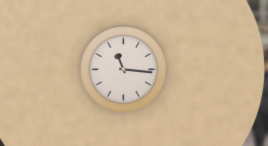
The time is {"hour": 11, "minute": 16}
